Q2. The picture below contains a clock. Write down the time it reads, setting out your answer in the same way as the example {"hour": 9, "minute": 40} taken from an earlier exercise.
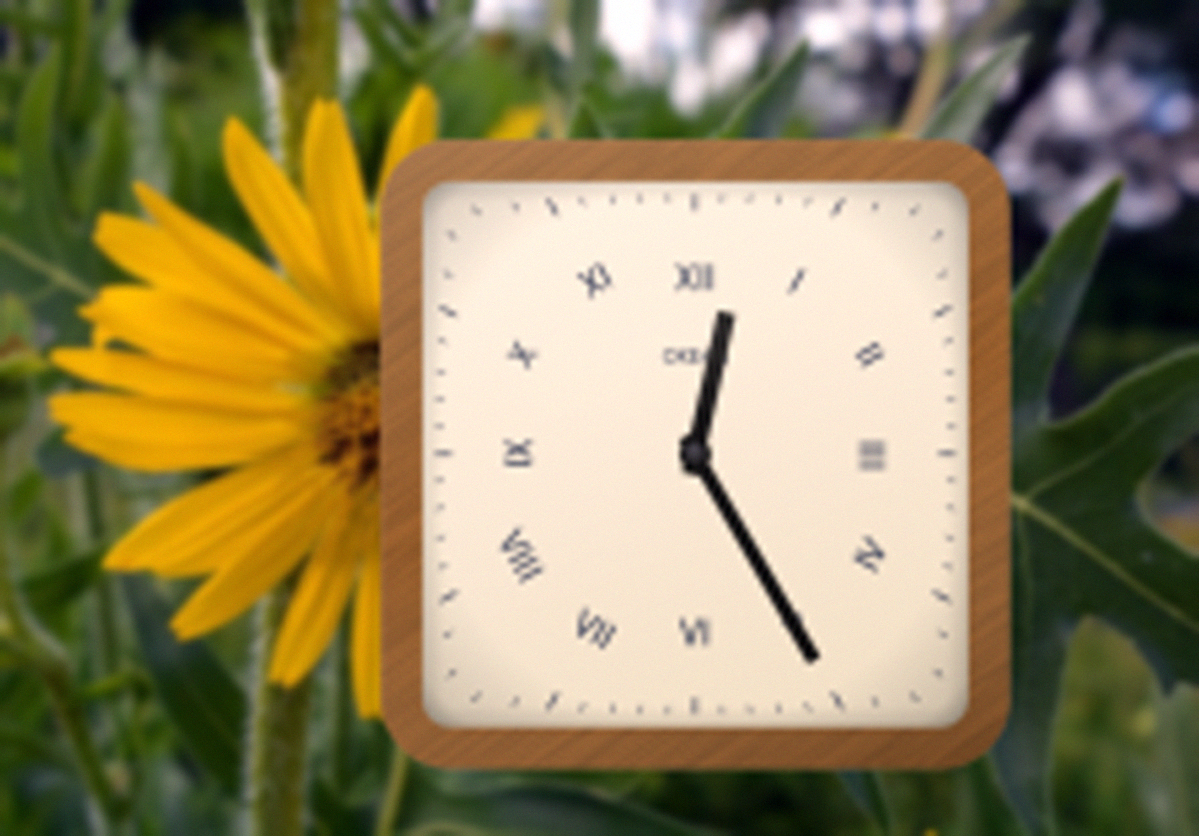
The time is {"hour": 12, "minute": 25}
